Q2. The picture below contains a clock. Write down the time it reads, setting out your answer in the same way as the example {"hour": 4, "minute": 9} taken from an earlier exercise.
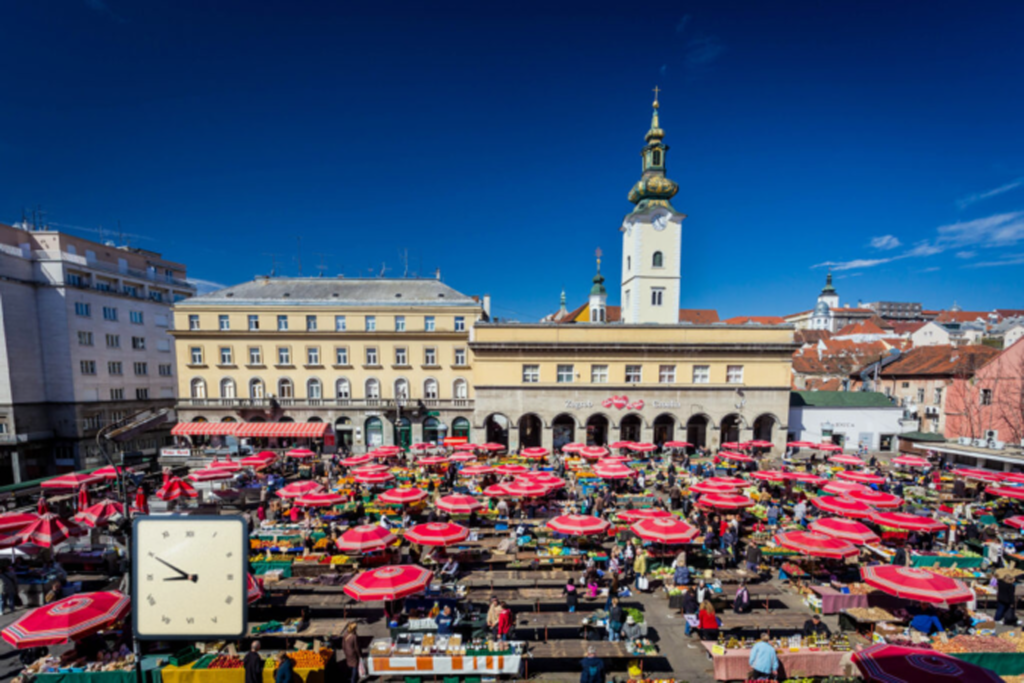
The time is {"hour": 8, "minute": 50}
